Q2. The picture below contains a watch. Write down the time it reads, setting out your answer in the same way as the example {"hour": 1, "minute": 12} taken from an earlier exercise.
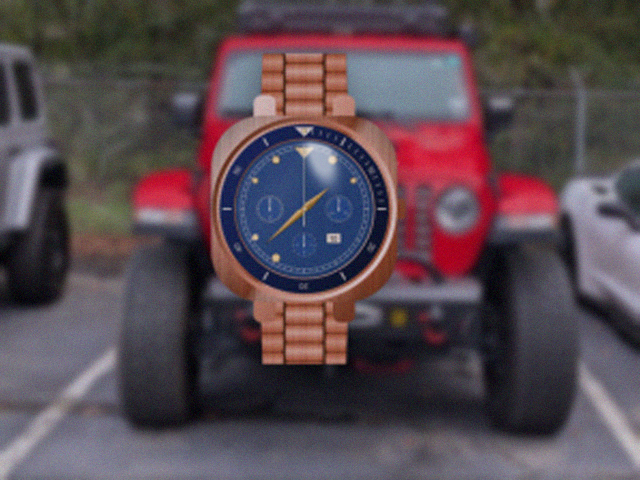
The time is {"hour": 1, "minute": 38}
